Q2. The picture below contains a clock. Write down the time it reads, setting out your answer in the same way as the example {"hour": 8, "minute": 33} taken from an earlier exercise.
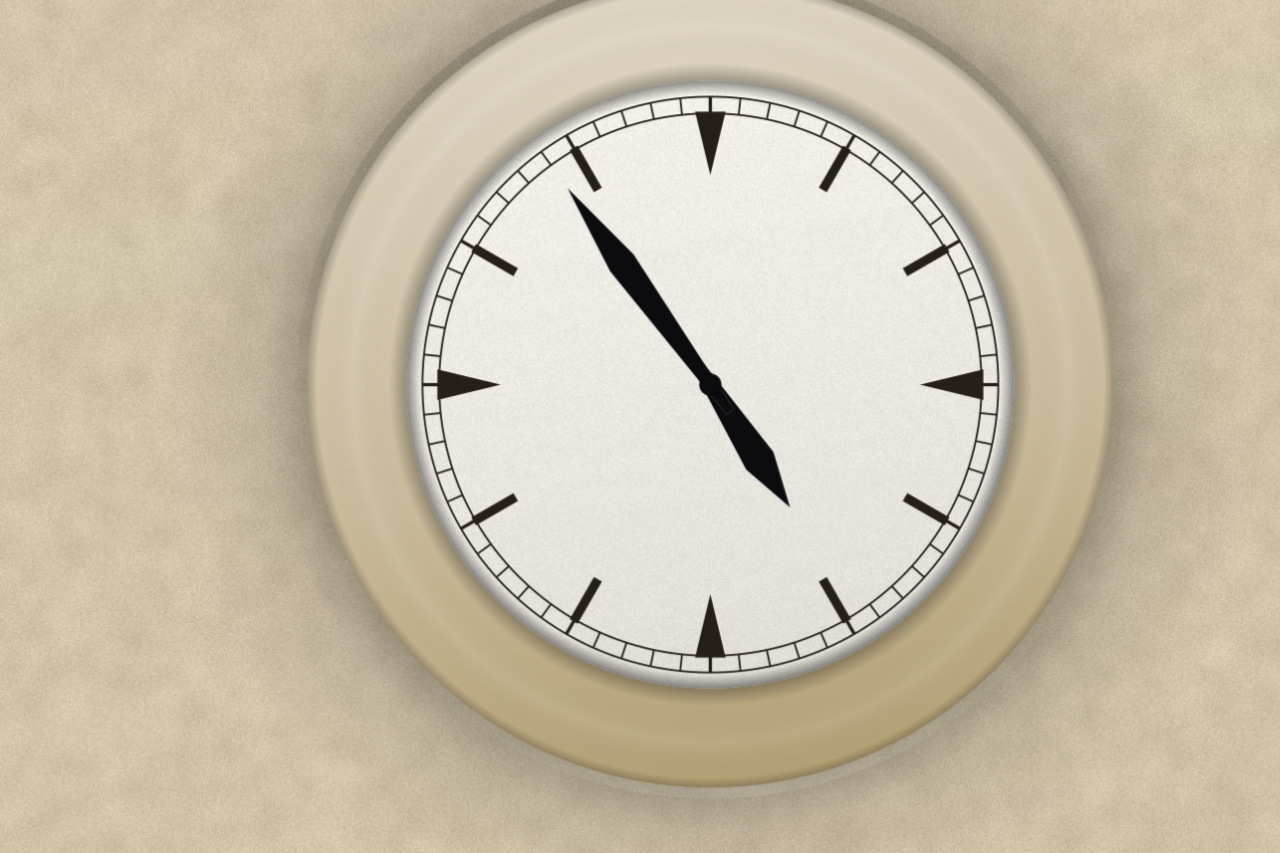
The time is {"hour": 4, "minute": 54}
